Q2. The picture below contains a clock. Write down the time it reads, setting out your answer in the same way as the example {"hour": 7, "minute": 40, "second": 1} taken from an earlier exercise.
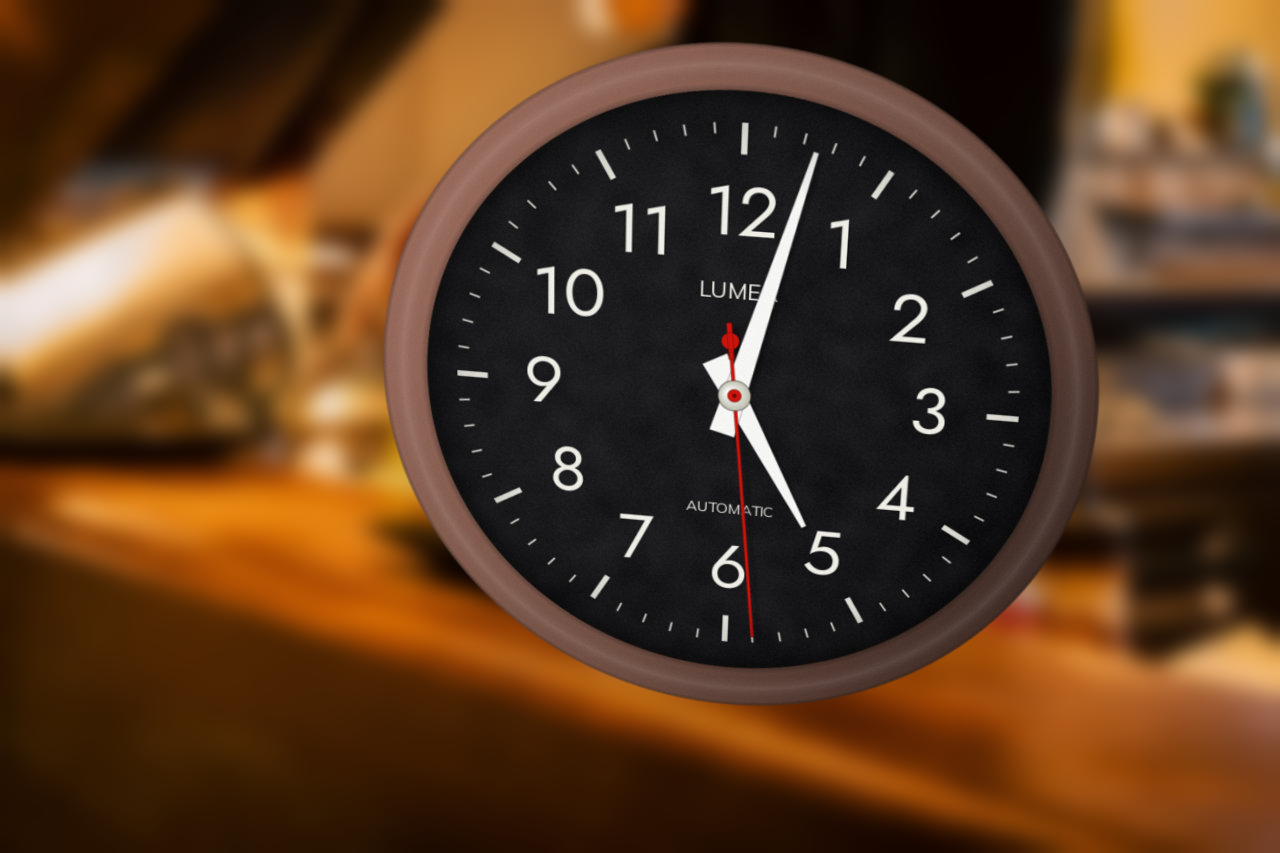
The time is {"hour": 5, "minute": 2, "second": 29}
